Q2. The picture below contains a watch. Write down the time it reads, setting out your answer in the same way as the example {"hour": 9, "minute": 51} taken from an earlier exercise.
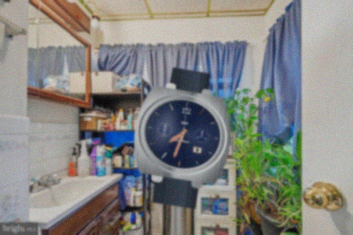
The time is {"hour": 7, "minute": 32}
